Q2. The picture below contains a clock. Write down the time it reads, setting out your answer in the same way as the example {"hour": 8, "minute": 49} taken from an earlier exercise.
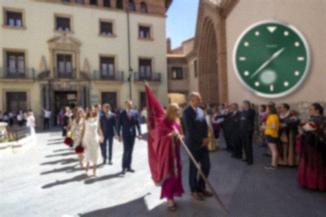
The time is {"hour": 1, "minute": 38}
